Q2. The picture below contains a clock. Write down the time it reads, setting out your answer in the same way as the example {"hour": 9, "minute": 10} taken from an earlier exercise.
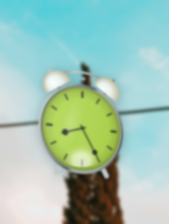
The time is {"hour": 8, "minute": 25}
